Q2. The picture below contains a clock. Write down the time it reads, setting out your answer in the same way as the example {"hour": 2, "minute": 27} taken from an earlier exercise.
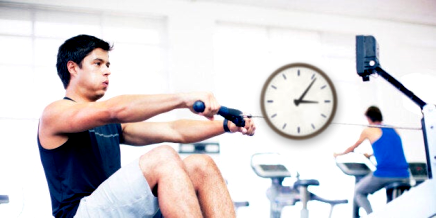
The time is {"hour": 3, "minute": 6}
